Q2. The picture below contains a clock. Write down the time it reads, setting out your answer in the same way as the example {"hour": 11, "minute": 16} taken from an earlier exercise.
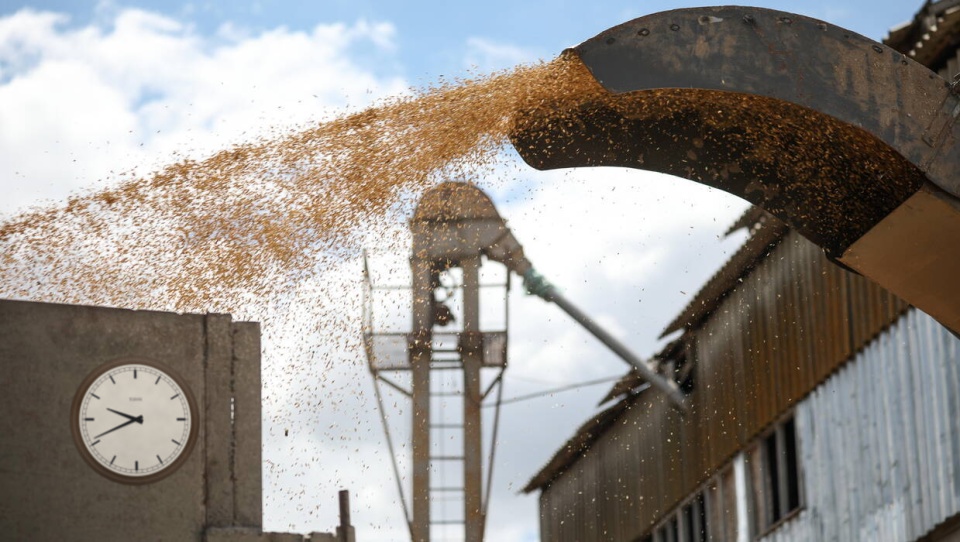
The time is {"hour": 9, "minute": 41}
